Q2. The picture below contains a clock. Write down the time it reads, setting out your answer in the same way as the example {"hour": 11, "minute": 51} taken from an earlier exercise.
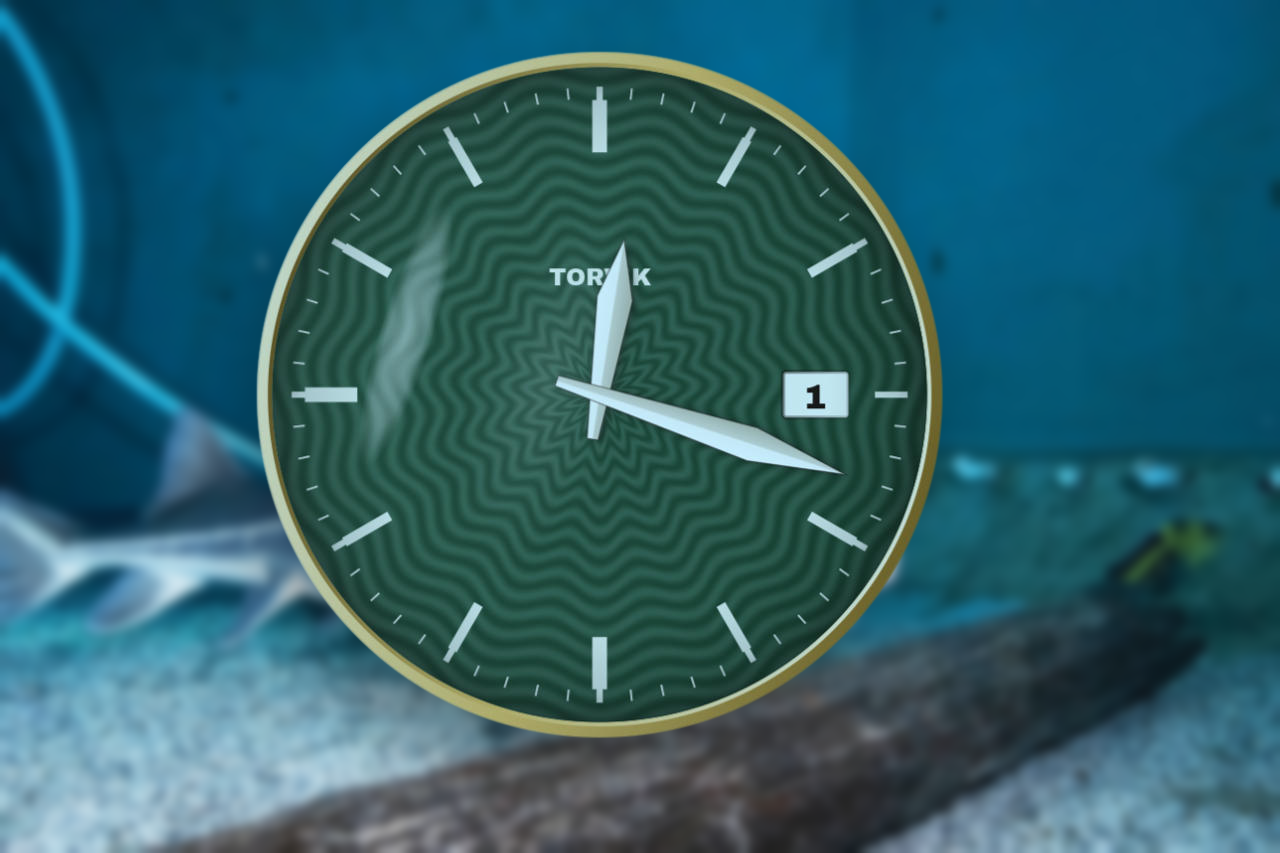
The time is {"hour": 12, "minute": 18}
